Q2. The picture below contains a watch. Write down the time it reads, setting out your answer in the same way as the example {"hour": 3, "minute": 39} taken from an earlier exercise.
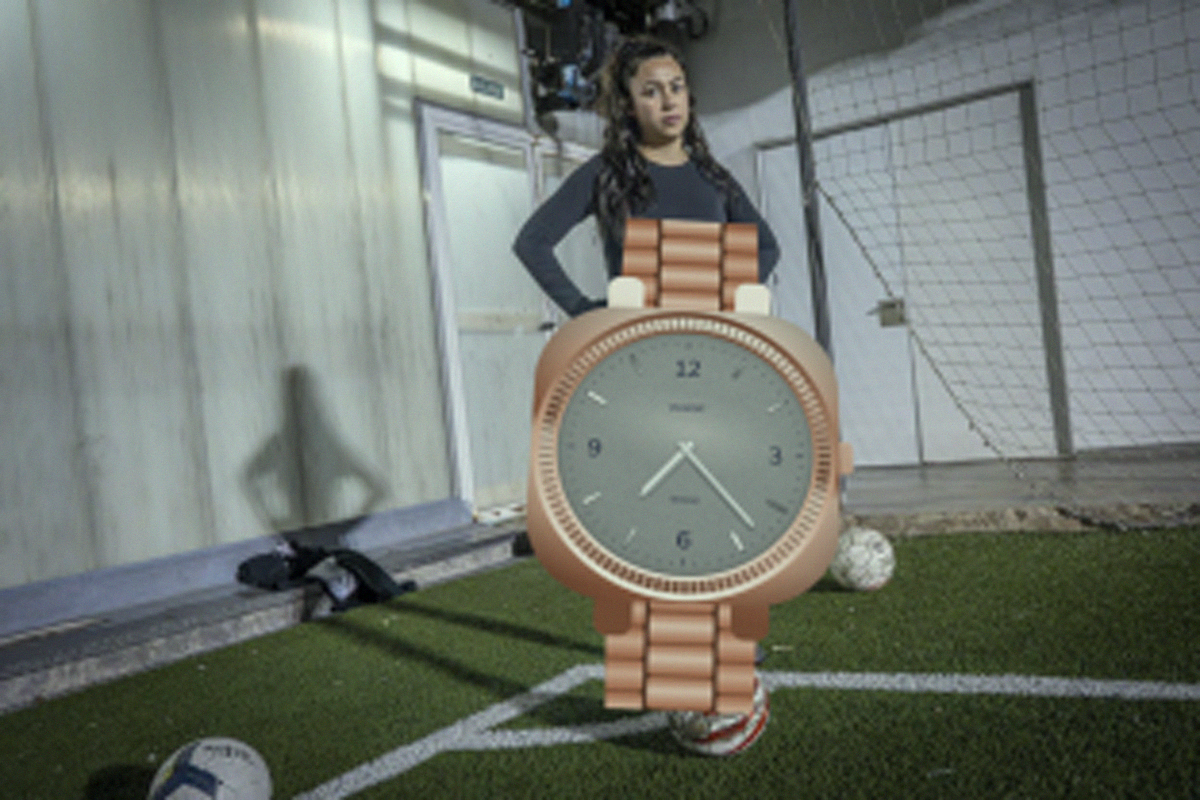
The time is {"hour": 7, "minute": 23}
